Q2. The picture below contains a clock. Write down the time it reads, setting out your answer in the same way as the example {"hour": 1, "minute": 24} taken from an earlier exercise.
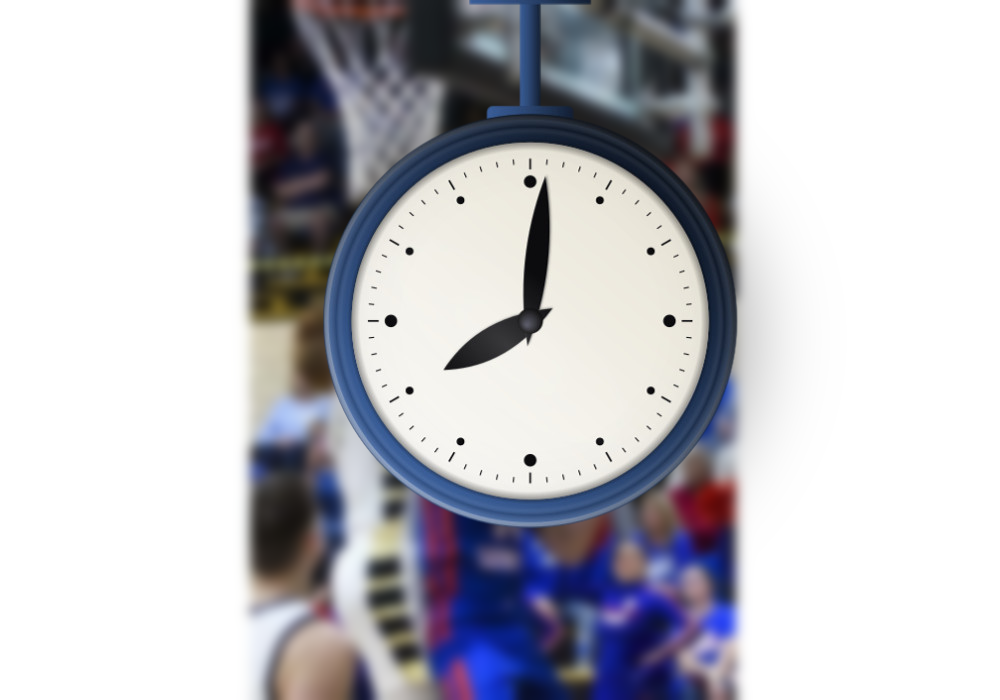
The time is {"hour": 8, "minute": 1}
